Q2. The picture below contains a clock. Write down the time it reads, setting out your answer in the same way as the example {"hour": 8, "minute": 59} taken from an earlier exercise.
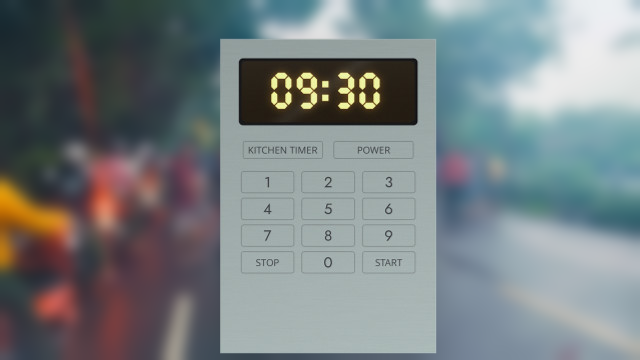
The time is {"hour": 9, "minute": 30}
